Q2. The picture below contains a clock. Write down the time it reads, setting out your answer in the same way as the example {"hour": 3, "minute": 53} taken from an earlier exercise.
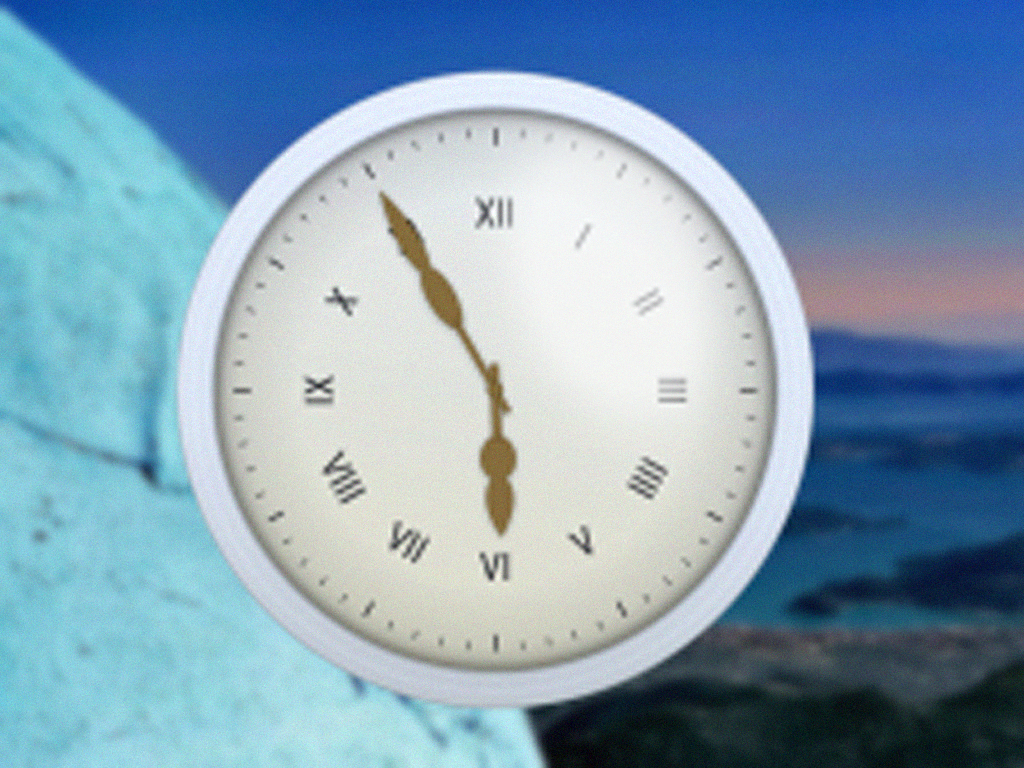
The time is {"hour": 5, "minute": 55}
